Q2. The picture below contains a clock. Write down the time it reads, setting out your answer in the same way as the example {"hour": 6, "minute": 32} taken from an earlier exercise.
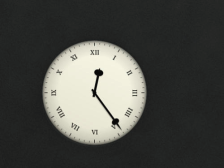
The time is {"hour": 12, "minute": 24}
